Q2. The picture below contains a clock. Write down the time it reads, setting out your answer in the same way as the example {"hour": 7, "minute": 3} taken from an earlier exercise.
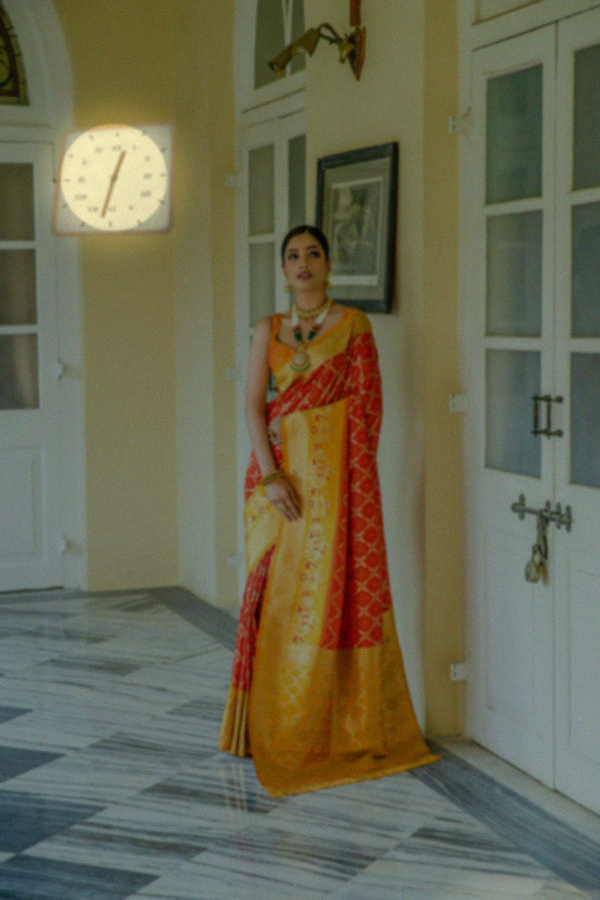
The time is {"hour": 12, "minute": 32}
